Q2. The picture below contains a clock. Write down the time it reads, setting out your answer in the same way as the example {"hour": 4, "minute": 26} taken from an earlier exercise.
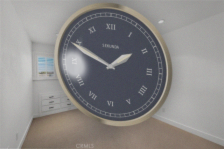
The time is {"hour": 1, "minute": 49}
